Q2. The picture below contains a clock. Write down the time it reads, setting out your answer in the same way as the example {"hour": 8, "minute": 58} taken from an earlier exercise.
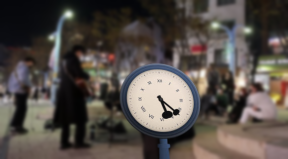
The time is {"hour": 5, "minute": 22}
